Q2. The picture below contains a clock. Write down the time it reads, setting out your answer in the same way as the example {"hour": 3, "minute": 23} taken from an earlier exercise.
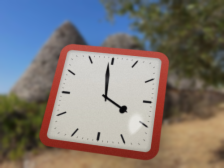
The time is {"hour": 3, "minute": 59}
